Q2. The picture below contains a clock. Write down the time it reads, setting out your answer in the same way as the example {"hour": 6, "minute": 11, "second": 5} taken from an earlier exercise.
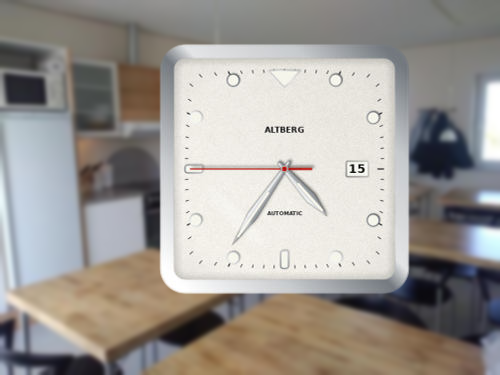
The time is {"hour": 4, "minute": 35, "second": 45}
